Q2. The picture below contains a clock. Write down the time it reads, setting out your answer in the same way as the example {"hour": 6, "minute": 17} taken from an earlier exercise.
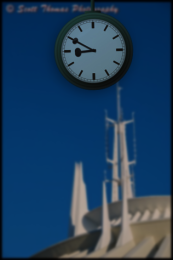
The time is {"hour": 8, "minute": 50}
